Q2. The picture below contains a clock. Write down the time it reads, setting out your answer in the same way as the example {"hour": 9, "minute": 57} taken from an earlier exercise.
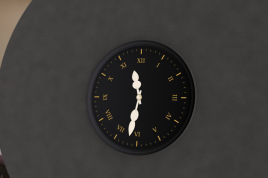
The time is {"hour": 11, "minute": 32}
